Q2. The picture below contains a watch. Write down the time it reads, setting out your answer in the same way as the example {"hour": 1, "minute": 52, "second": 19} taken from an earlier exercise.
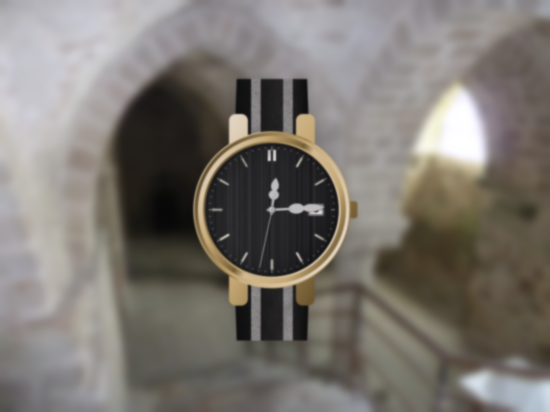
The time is {"hour": 12, "minute": 14, "second": 32}
